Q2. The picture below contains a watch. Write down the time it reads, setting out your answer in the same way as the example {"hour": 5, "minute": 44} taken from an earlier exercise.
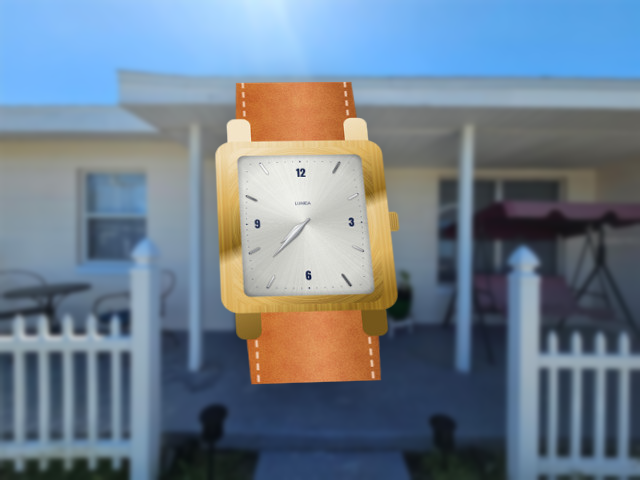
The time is {"hour": 7, "minute": 37}
